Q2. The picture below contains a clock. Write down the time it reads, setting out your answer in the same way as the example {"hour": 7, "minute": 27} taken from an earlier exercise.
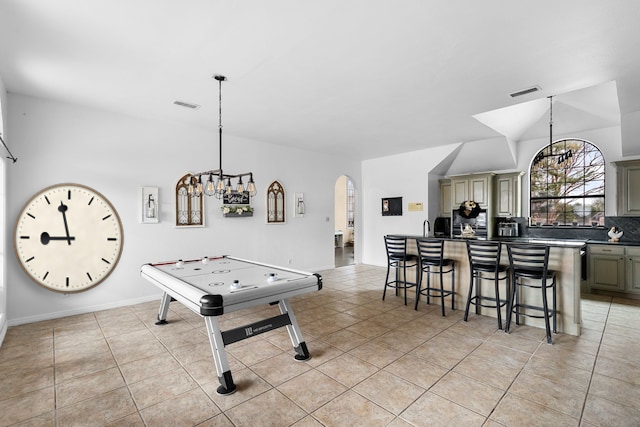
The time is {"hour": 8, "minute": 58}
